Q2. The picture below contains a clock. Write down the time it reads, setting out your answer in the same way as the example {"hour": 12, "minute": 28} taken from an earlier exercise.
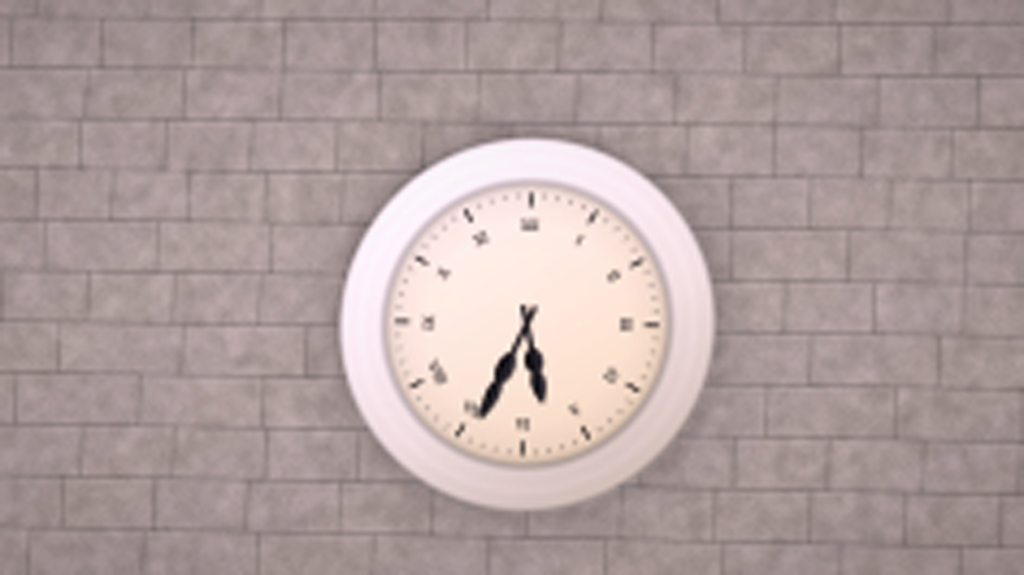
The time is {"hour": 5, "minute": 34}
